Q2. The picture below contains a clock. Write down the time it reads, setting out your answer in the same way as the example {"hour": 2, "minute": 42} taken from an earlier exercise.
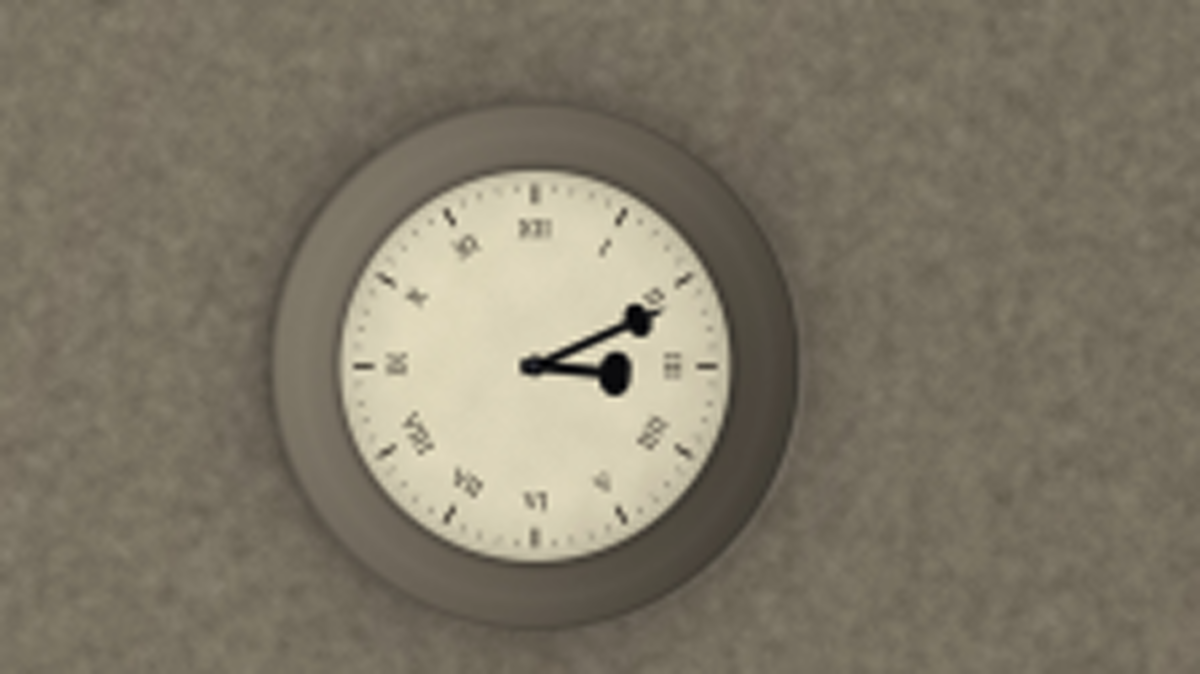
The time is {"hour": 3, "minute": 11}
